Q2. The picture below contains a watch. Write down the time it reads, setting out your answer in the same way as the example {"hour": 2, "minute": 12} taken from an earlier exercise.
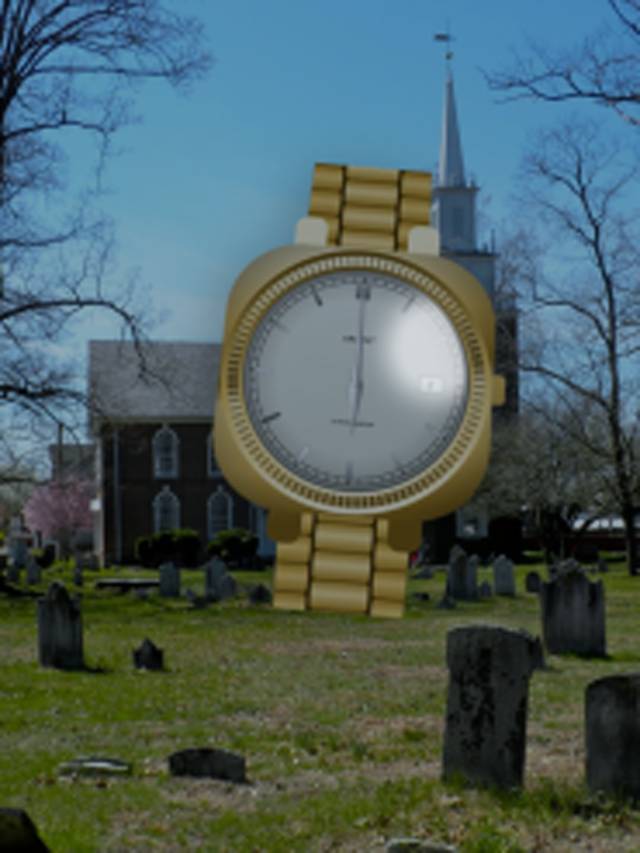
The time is {"hour": 6, "minute": 0}
